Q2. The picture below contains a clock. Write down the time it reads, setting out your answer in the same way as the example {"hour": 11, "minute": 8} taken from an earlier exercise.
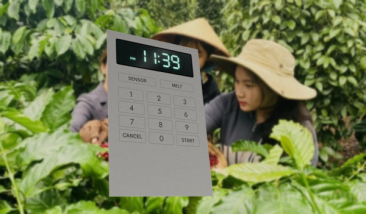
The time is {"hour": 11, "minute": 39}
